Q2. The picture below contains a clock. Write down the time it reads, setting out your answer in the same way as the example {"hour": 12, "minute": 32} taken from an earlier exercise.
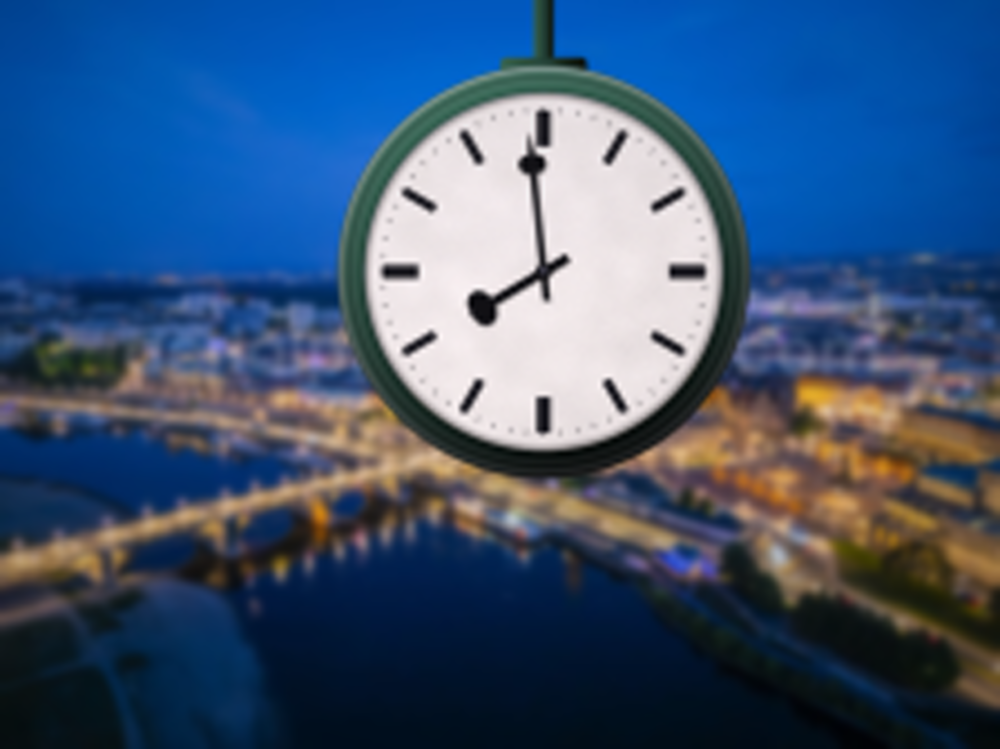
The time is {"hour": 7, "minute": 59}
